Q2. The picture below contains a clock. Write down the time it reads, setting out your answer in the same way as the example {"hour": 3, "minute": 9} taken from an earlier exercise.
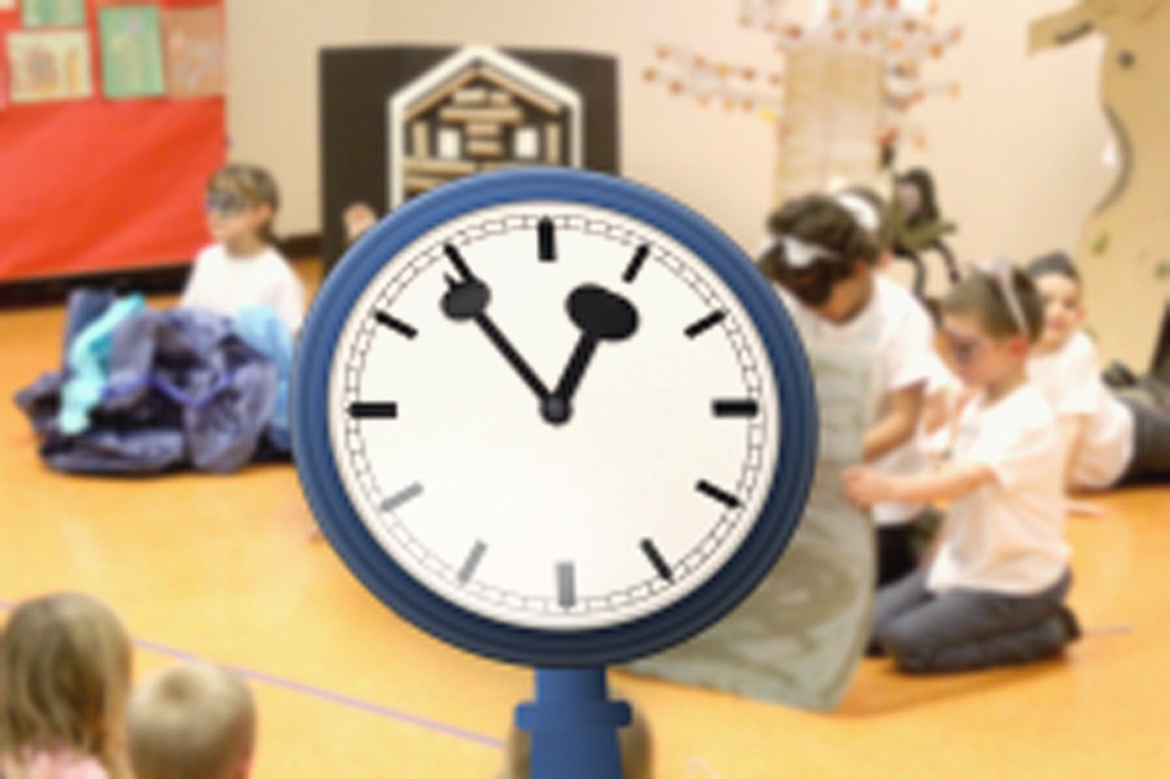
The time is {"hour": 12, "minute": 54}
